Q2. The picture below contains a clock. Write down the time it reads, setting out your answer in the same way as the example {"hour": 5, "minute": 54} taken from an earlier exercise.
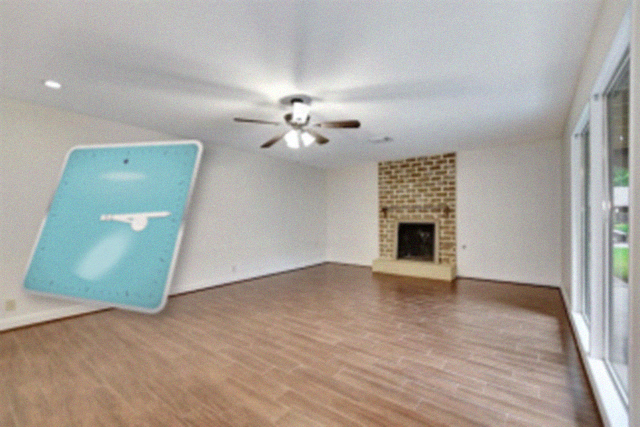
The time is {"hour": 3, "minute": 14}
